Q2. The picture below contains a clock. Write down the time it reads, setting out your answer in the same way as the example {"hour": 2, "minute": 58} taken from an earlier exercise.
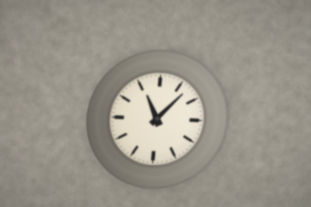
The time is {"hour": 11, "minute": 7}
